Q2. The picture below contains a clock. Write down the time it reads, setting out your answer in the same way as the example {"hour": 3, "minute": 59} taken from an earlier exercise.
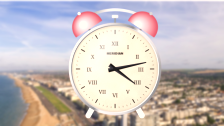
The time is {"hour": 4, "minute": 13}
